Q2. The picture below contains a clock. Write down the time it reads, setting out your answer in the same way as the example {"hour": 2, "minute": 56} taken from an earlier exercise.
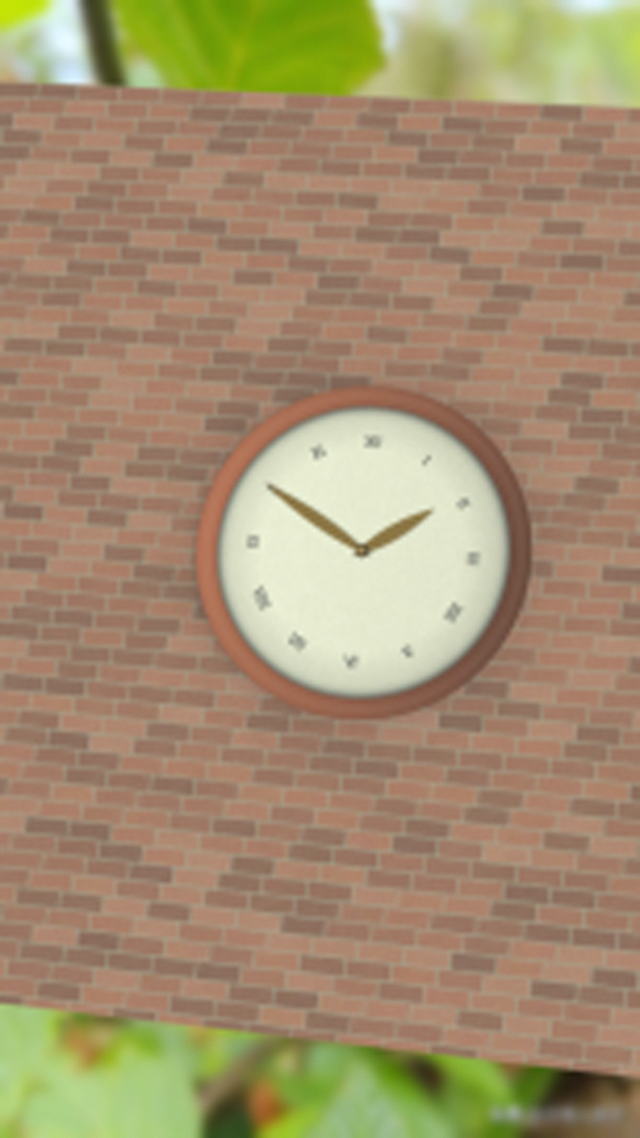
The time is {"hour": 1, "minute": 50}
